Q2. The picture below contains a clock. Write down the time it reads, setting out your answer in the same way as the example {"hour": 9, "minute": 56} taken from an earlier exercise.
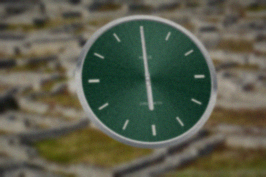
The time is {"hour": 6, "minute": 0}
